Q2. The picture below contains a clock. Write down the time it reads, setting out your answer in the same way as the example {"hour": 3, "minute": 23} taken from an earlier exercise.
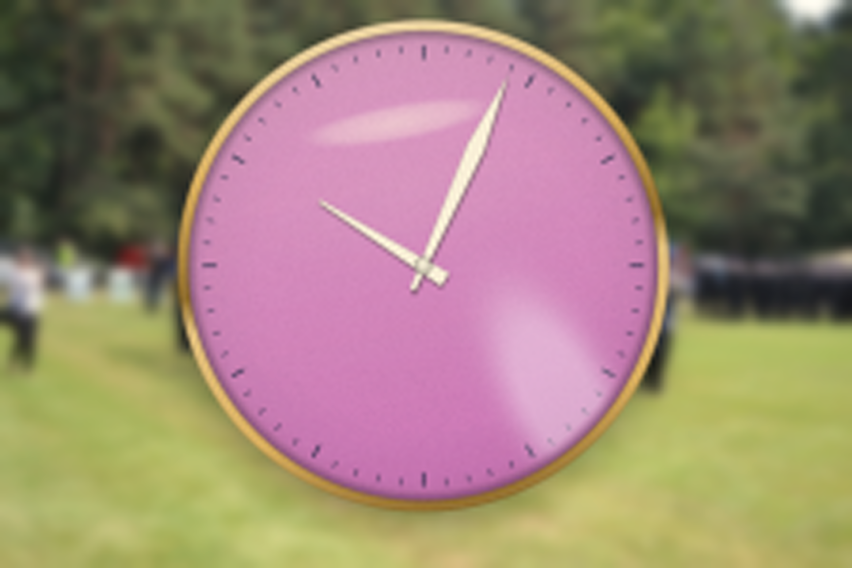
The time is {"hour": 10, "minute": 4}
